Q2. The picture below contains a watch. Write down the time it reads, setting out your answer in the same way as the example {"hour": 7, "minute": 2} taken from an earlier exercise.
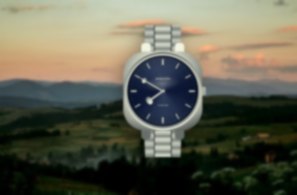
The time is {"hour": 7, "minute": 50}
